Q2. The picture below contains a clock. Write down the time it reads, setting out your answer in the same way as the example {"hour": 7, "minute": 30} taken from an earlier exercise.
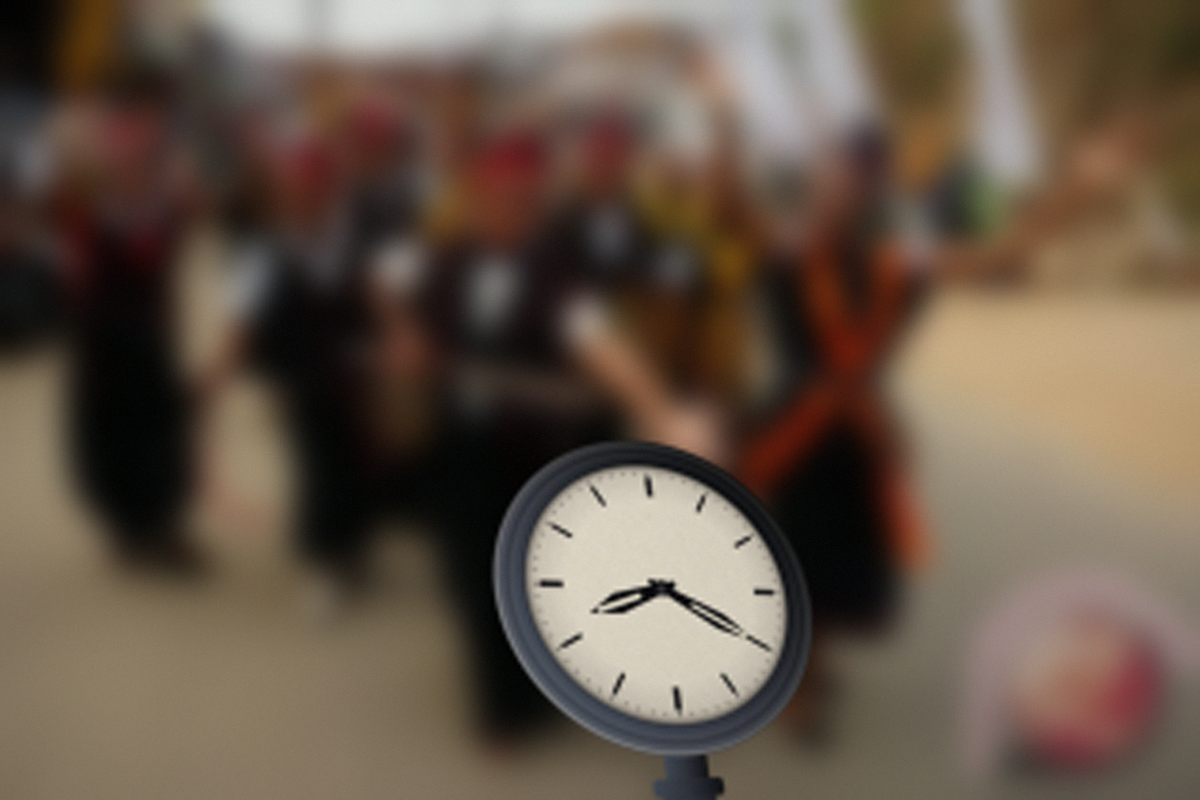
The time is {"hour": 8, "minute": 20}
